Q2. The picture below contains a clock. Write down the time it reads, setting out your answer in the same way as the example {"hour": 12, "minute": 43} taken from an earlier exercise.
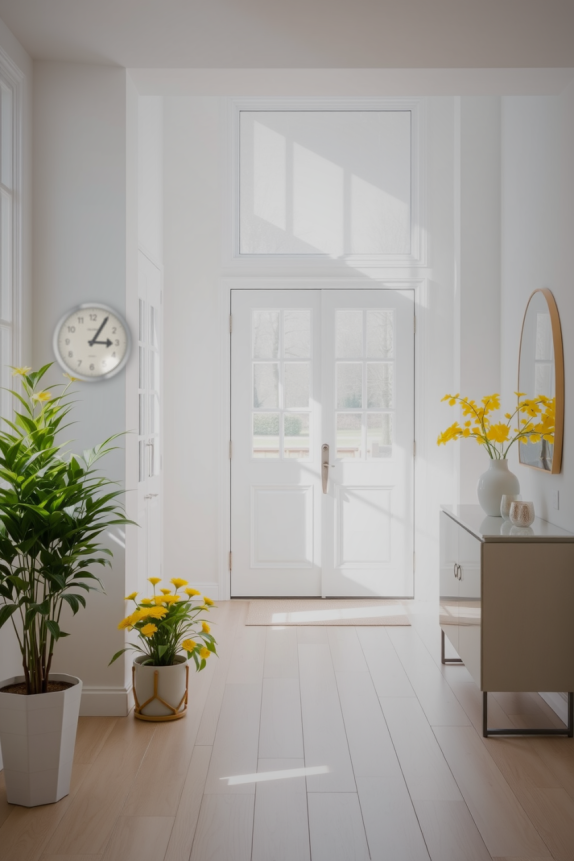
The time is {"hour": 3, "minute": 5}
